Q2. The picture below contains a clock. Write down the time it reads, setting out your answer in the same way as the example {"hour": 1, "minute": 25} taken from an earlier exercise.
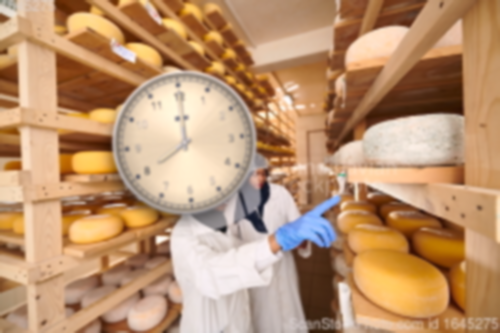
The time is {"hour": 8, "minute": 0}
